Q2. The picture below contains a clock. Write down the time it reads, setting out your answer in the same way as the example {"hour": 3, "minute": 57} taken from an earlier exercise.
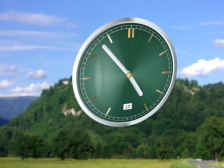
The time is {"hour": 4, "minute": 53}
